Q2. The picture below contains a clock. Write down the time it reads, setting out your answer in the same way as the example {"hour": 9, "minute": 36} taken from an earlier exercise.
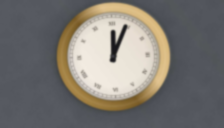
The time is {"hour": 12, "minute": 4}
